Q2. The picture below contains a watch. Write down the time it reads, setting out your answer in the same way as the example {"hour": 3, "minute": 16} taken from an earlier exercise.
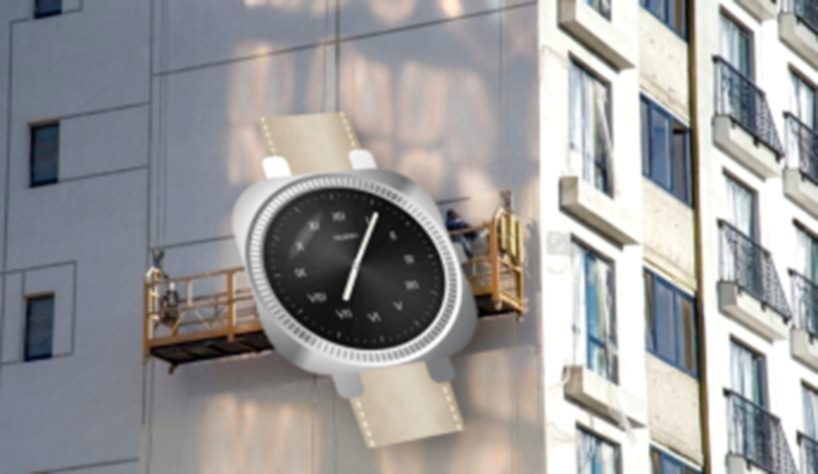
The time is {"hour": 7, "minute": 6}
